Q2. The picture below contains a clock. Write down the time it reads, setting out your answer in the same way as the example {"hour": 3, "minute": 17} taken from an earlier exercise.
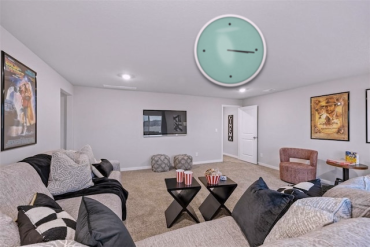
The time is {"hour": 3, "minute": 16}
